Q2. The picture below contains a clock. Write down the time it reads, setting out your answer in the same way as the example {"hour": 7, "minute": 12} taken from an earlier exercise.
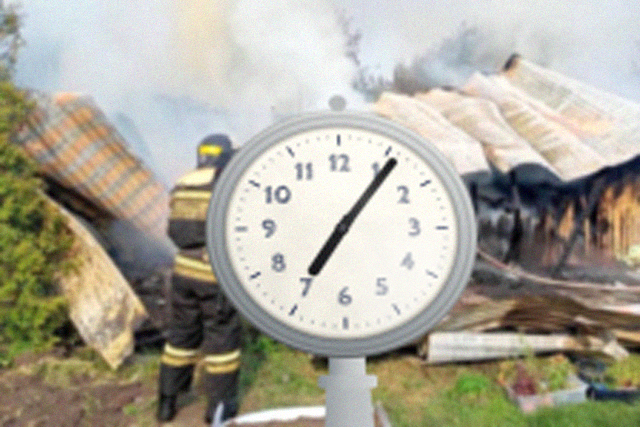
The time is {"hour": 7, "minute": 6}
